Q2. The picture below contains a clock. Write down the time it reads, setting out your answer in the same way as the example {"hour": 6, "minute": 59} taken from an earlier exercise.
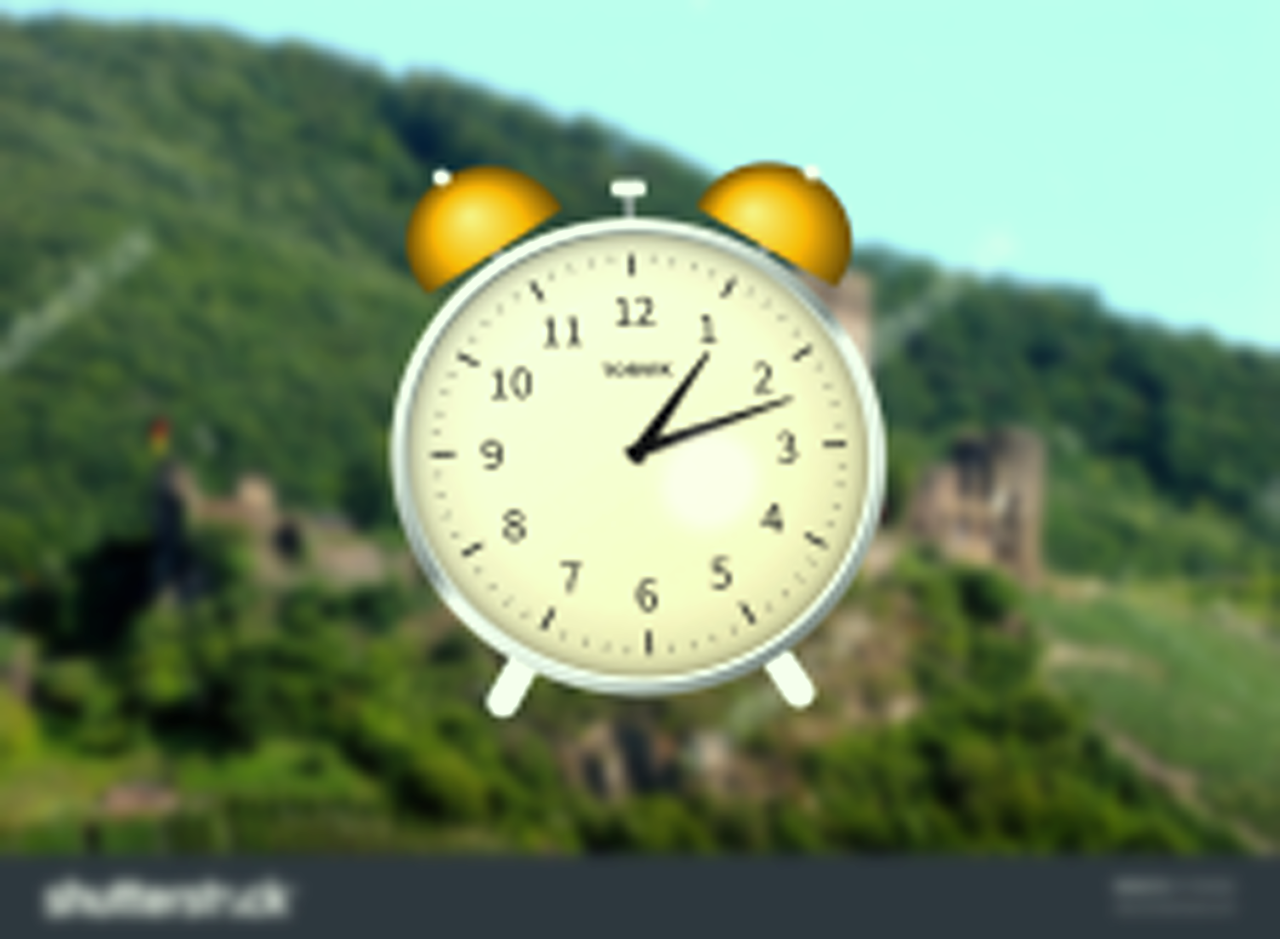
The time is {"hour": 1, "minute": 12}
